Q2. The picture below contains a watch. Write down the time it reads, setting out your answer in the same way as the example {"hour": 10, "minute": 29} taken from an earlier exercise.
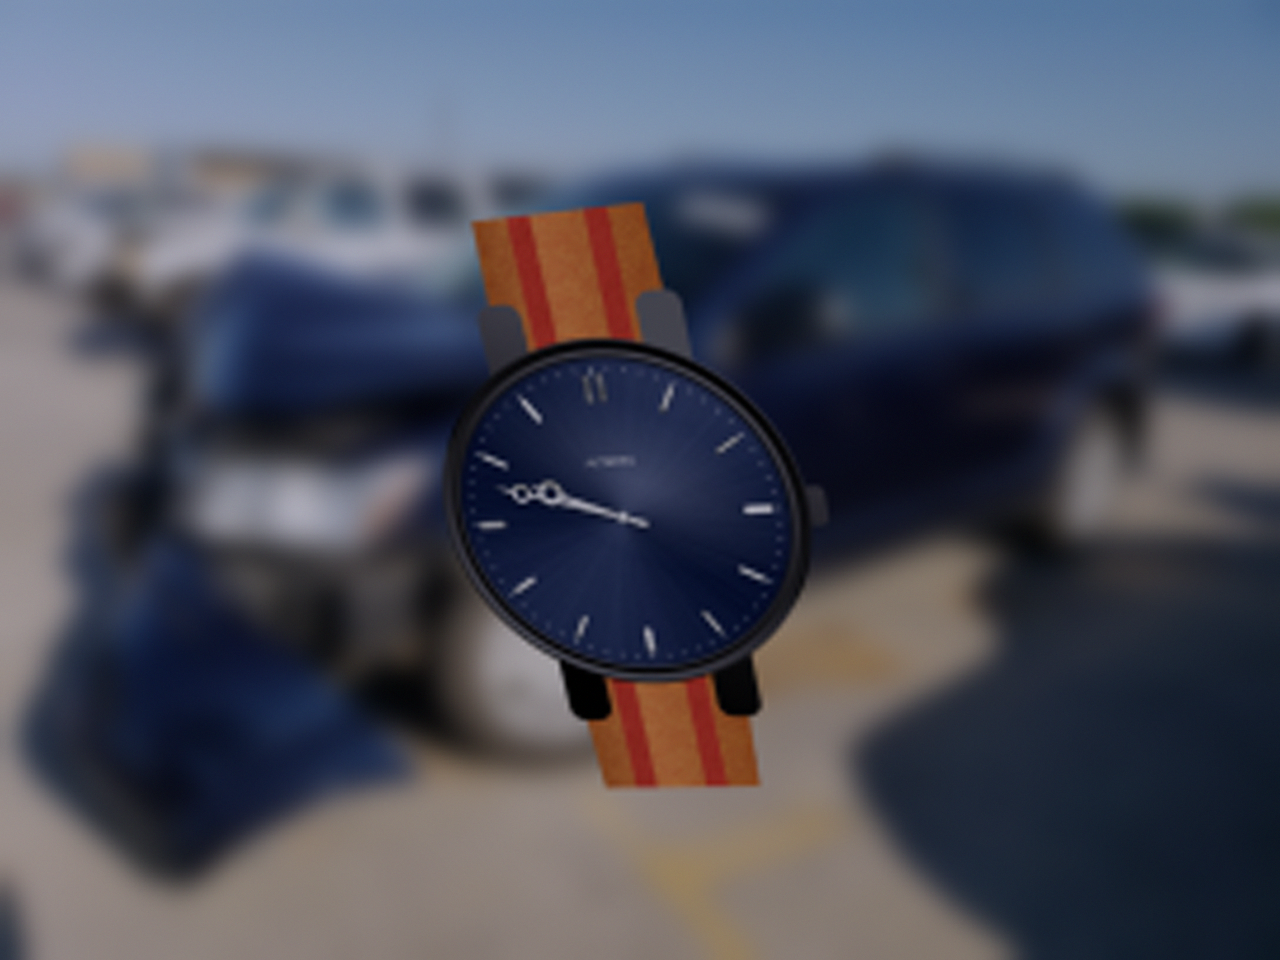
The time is {"hour": 9, "minute": 48}
